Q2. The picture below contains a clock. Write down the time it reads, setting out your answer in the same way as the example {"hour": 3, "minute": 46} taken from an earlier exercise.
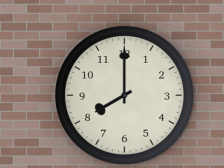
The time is {"hour": 8, "minute": 0}
